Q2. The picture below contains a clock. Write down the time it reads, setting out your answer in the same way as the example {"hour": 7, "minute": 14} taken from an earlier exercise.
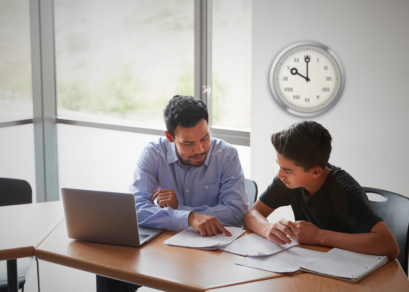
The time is {"hour": 10, "minute": 0}
